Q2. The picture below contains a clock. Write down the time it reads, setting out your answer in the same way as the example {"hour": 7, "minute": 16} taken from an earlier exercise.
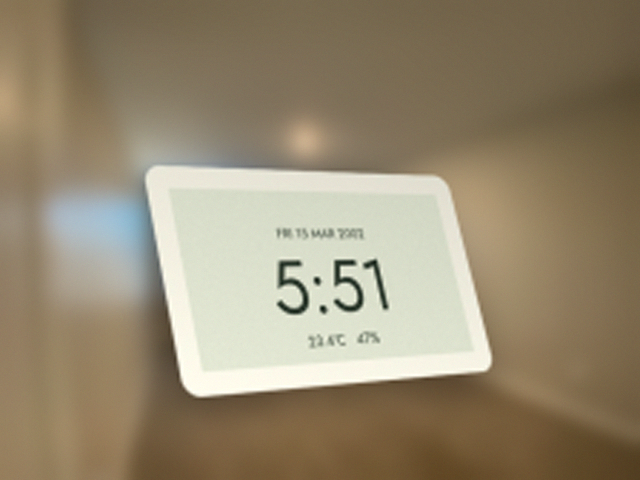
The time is {"hour": 5, "minute": 51}
